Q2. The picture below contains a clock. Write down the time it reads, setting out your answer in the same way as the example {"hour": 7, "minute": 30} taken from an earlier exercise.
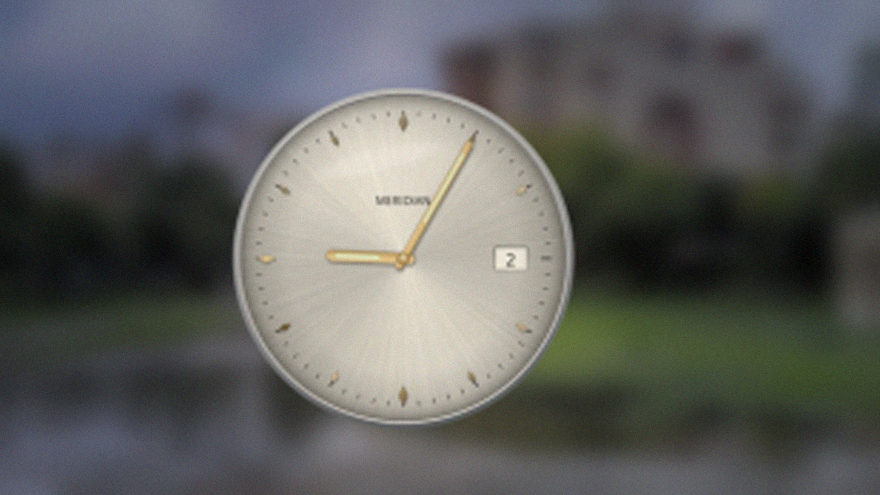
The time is {"hour": 9, "minute": 5}
